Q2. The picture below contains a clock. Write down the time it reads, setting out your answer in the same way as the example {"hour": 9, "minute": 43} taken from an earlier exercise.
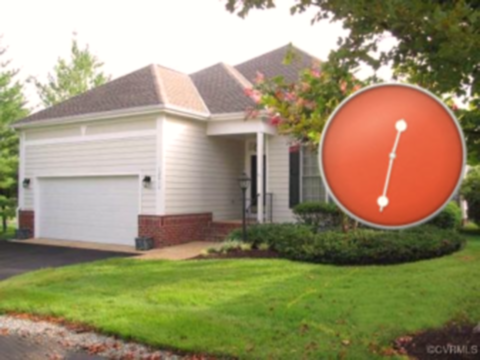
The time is {"hour": 12, "minute": 32}
